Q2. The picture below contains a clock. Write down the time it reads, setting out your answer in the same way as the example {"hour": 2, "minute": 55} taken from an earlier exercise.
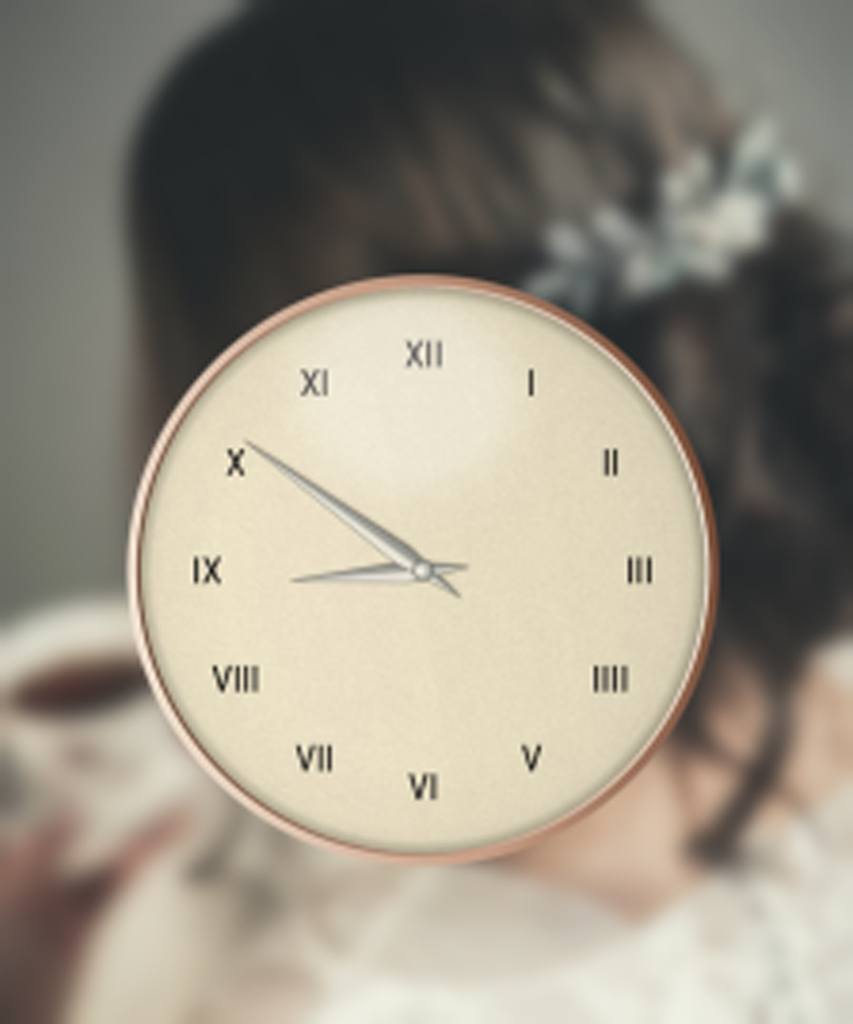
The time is {"hour": 8, "minute": 51}
